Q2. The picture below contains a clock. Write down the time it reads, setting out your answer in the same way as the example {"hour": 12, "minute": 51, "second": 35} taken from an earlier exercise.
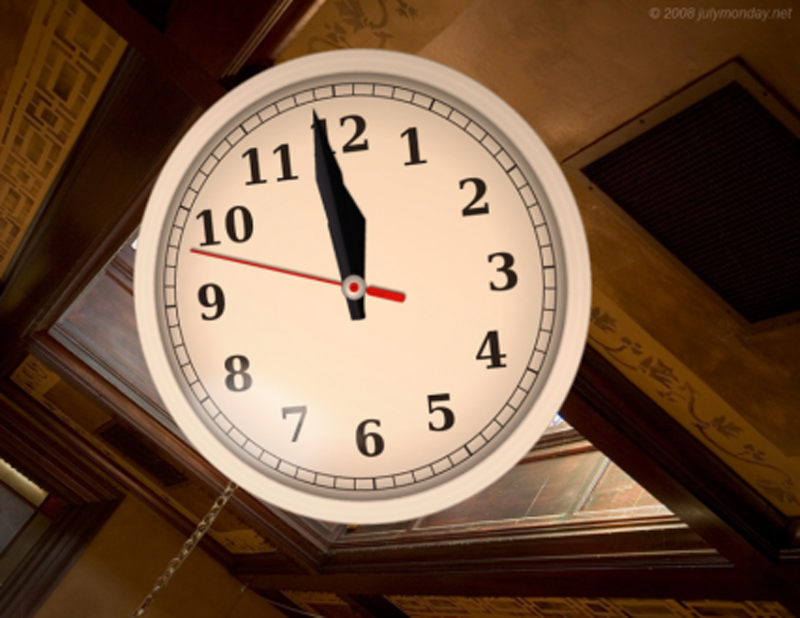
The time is {"hour": 11, "minute": 58, "second": 48}
